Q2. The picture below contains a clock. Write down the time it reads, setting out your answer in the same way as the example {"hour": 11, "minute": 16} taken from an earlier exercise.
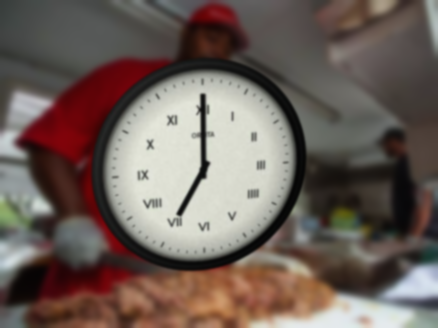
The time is {"hour": 7, "minute": 0}
